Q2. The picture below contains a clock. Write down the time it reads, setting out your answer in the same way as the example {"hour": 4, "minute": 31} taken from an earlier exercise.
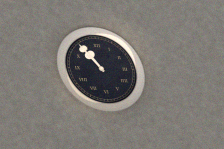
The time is {"hour": 10, "minute": 54}
